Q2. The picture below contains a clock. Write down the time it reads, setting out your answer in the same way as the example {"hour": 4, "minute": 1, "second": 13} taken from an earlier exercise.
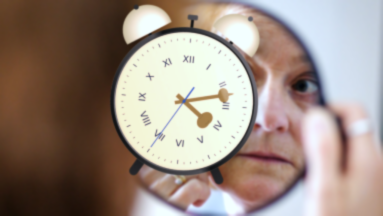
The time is {"hour": 4, "minute": 12, "second": 35}
